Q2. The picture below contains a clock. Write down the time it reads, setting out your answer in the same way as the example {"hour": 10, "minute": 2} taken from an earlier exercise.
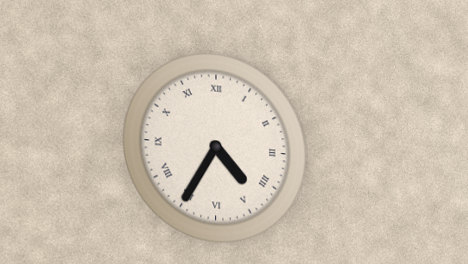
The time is {"hour": 4, "minute": 35}
